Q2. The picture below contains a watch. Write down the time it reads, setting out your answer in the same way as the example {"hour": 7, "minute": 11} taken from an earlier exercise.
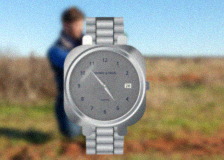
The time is {"hour": 4, "minute": 53}
